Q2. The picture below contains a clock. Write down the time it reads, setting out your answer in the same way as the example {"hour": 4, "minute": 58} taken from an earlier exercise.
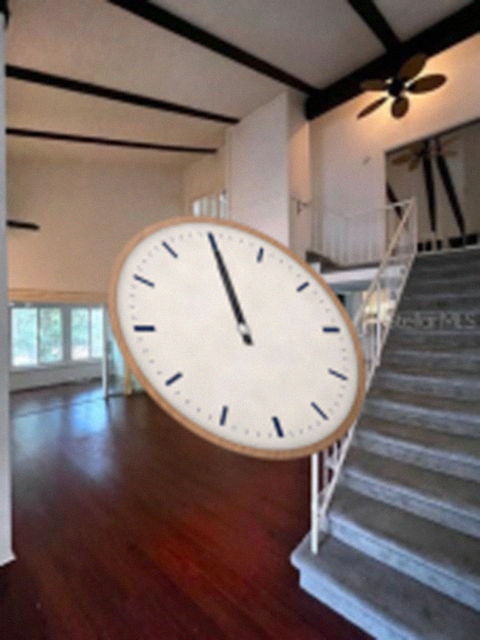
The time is {"hour": 12, "minute": 0}
